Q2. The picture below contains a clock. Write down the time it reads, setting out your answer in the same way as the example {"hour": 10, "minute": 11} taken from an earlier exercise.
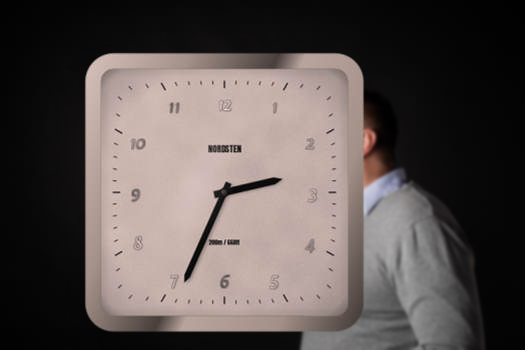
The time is {"hour": 2, "minute": 34}
